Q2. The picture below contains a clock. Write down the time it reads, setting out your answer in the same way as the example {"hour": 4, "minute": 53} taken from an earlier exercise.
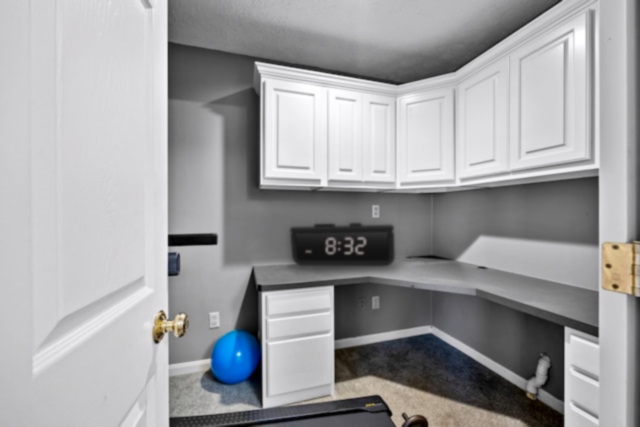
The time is {"hour": 8, "minute": 32}
